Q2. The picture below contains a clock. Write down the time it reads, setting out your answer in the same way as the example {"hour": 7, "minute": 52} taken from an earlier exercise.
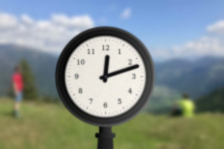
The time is {"hour": 12, "minute": 12}
